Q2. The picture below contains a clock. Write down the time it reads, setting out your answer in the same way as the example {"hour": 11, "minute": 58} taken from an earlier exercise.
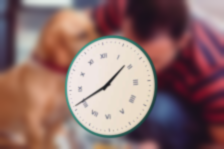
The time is {"hour": 1, "minute": 41}
